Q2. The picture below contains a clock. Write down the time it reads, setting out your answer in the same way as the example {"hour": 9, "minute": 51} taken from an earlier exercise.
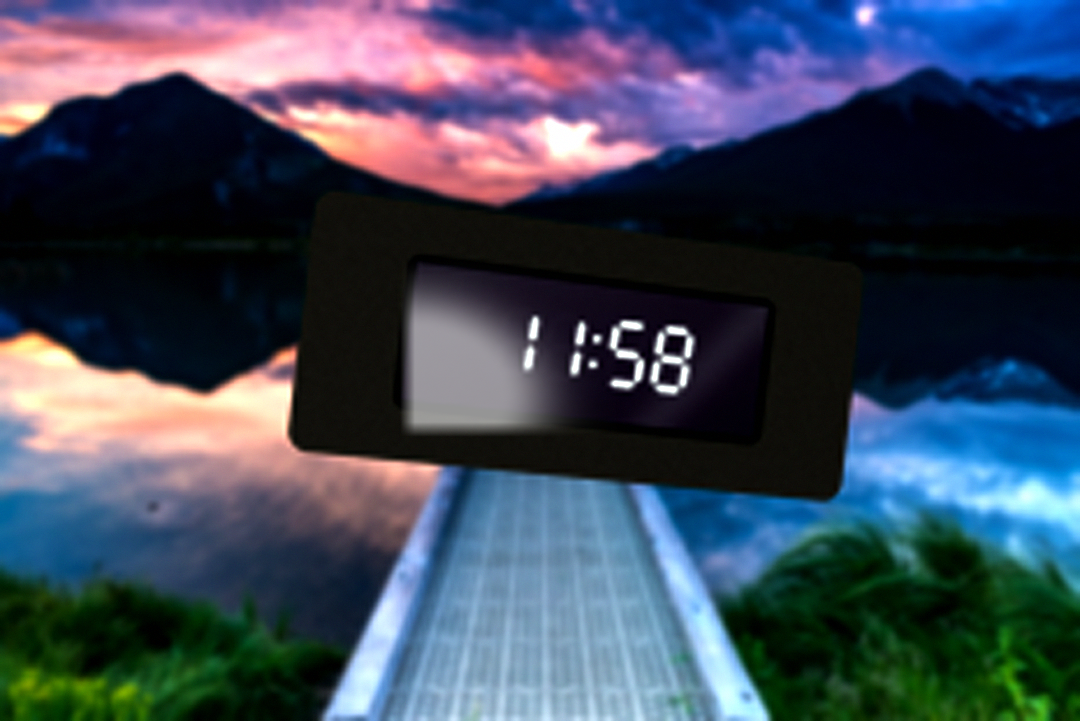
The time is {"hour": 11, "minute": 58}
